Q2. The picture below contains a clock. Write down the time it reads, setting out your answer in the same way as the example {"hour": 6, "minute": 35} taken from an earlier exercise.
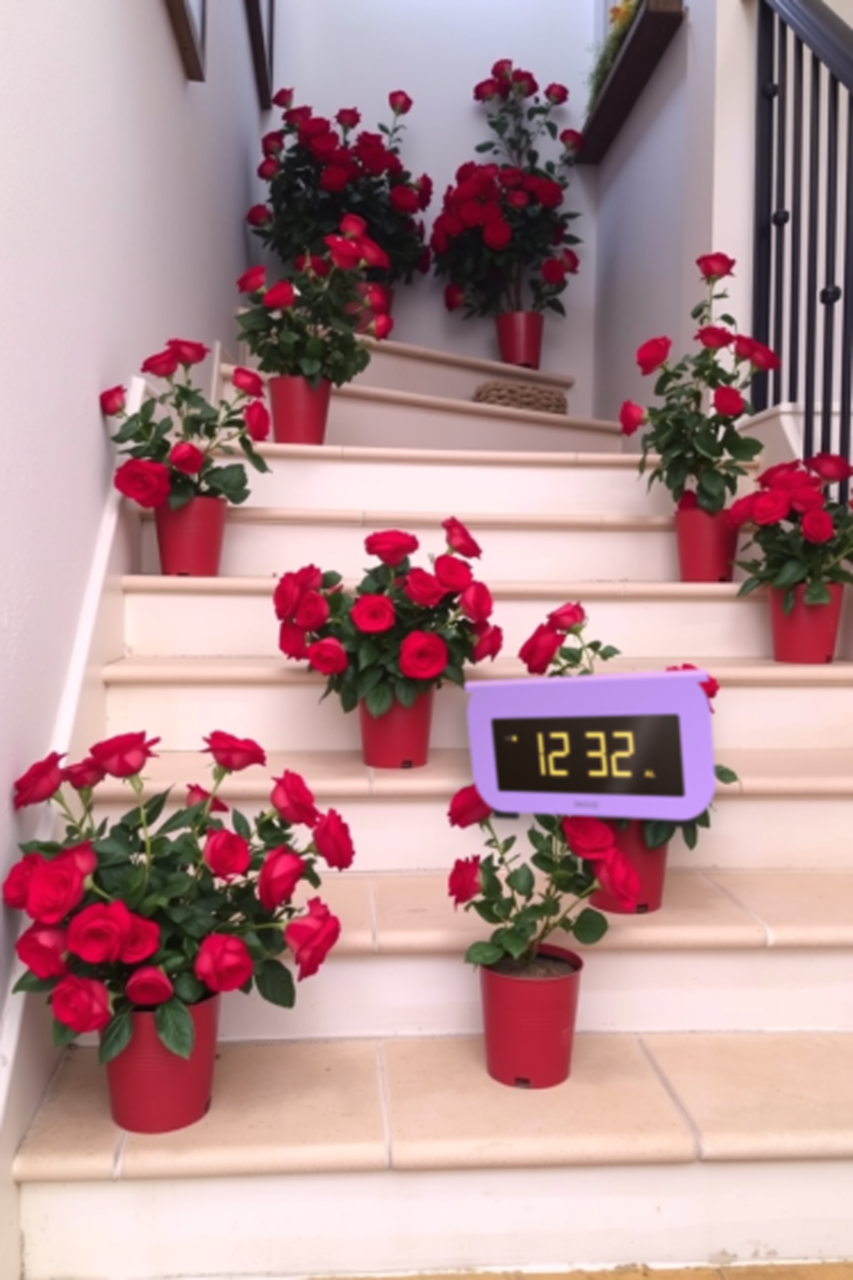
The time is {"hour": 12, "minute": 32}
